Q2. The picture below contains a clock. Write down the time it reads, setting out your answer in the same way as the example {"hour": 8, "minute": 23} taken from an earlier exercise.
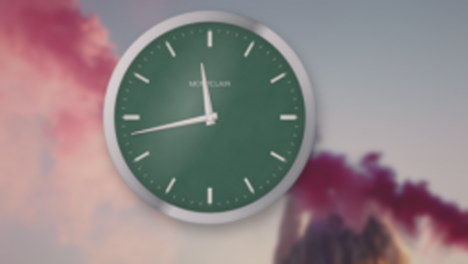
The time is {"hour": 11, "minute": 43}
